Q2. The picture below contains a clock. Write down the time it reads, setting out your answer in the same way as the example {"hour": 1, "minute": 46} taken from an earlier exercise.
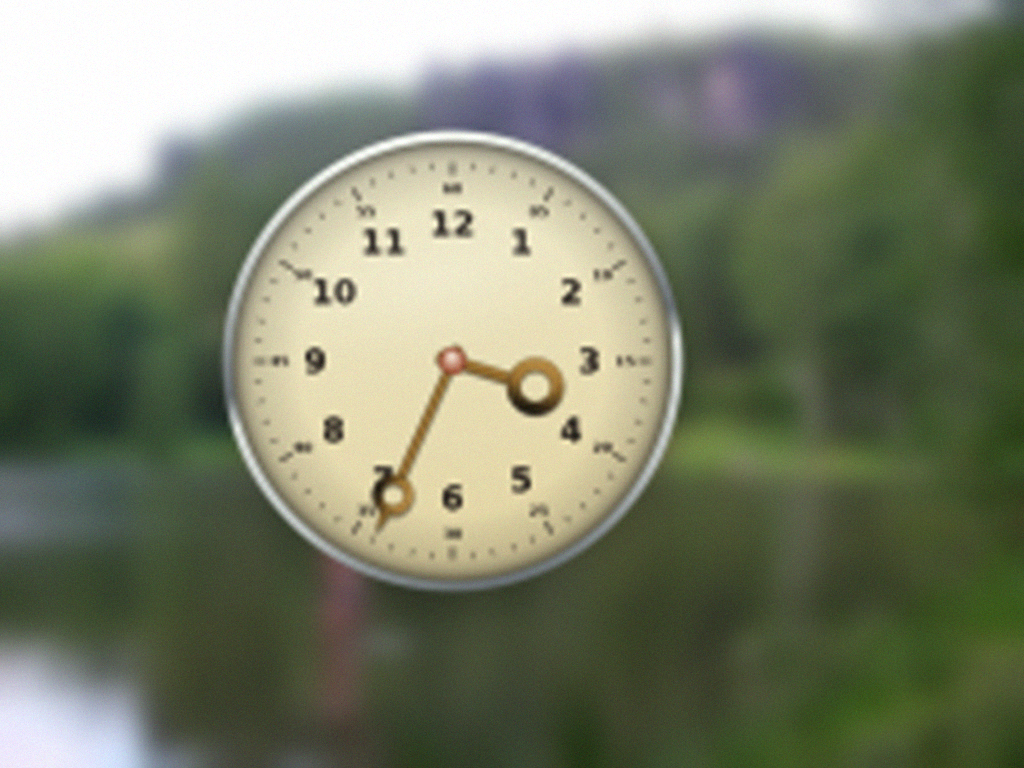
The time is {"hour": 3, "minute": 34}
